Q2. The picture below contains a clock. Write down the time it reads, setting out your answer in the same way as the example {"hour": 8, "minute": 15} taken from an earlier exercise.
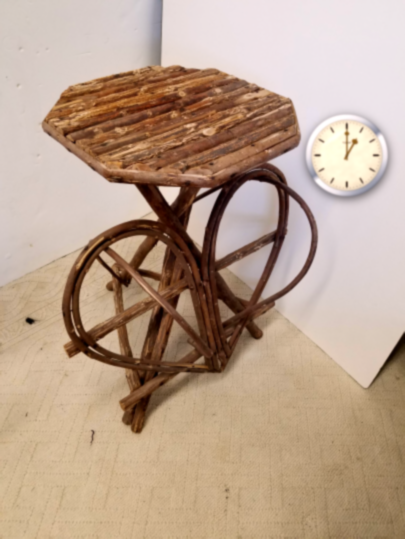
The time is {"hour": 1, "minute": 0}
